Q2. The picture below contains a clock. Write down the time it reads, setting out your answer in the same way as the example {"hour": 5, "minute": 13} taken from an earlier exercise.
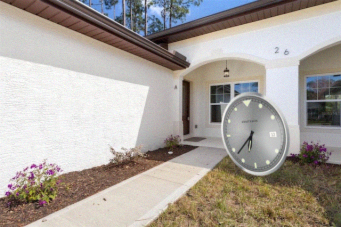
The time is {"hour": 6, "minute": 38}
